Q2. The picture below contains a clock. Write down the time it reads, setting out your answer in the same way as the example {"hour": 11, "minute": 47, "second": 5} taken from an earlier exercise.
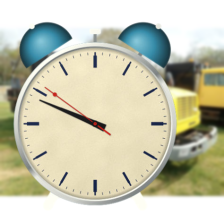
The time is {"hour": 9, "minute": 48, "second": 51}
